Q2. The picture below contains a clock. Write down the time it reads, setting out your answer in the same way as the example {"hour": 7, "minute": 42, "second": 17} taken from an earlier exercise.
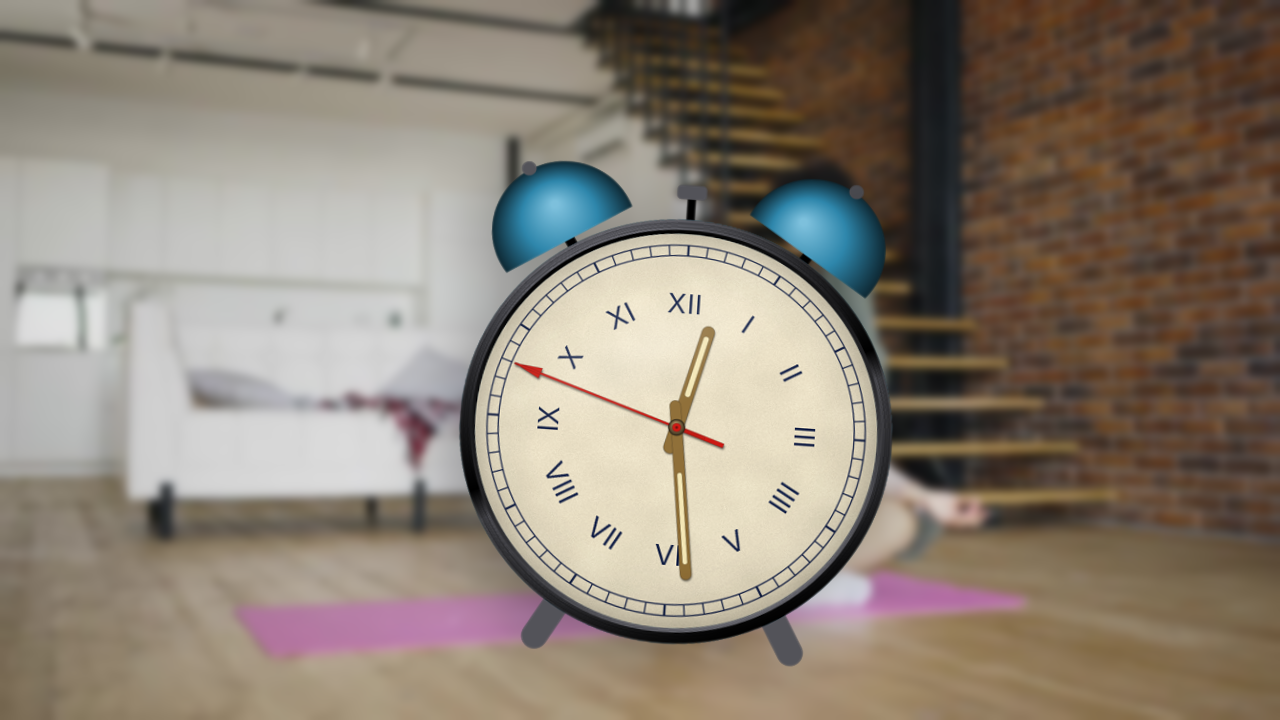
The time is {"hour": 12, "minute": 28, "second": 48}
